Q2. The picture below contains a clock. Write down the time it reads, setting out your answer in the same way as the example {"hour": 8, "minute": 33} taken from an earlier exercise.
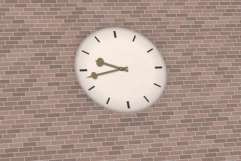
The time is {"hour": 9, "minute": 43}
